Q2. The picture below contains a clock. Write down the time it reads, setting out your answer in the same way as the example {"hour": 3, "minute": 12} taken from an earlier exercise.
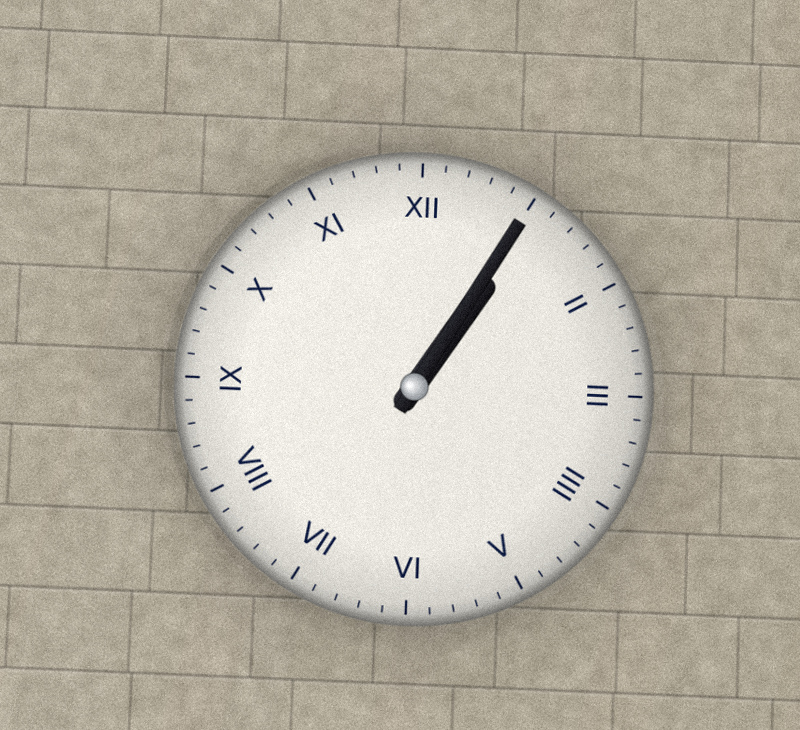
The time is {"hour": 1, "minute": 5}
